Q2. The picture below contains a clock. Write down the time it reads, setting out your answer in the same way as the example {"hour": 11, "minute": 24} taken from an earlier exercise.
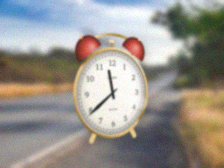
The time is {"hour": 11, "minute": 39}
